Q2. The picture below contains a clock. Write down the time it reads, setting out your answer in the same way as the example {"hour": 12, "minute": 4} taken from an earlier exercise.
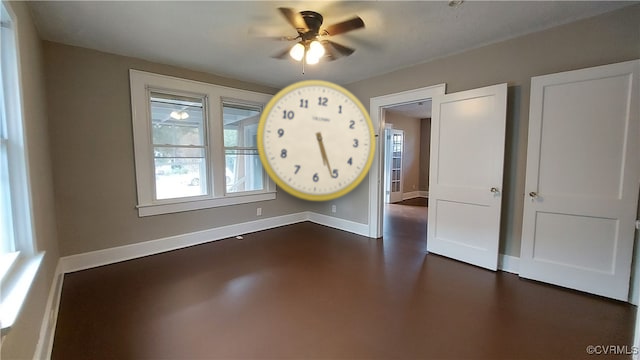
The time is {"hour": 5, "minute": 26}
